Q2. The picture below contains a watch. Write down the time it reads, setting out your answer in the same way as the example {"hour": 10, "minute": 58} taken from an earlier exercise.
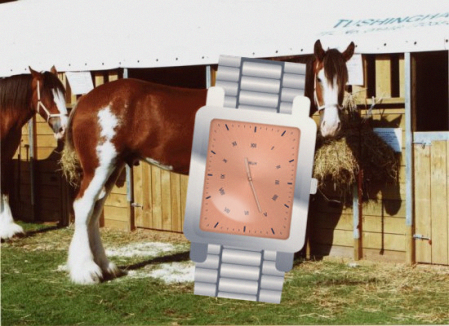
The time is {"hour": 11, "minute": 26}
